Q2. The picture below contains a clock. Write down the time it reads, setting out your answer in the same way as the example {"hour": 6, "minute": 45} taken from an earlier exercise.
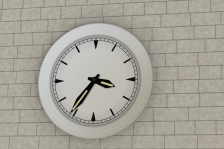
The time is {"hour": 3, "minute": 36}
